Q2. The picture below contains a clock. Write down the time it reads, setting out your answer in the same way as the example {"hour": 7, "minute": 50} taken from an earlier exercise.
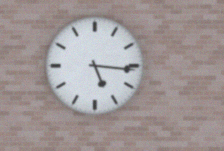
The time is {"hour": 5, "minute": 16}
